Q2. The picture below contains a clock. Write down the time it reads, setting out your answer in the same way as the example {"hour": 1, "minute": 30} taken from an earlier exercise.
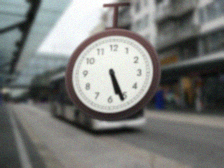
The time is {"hour": 5, "minute": 26}
